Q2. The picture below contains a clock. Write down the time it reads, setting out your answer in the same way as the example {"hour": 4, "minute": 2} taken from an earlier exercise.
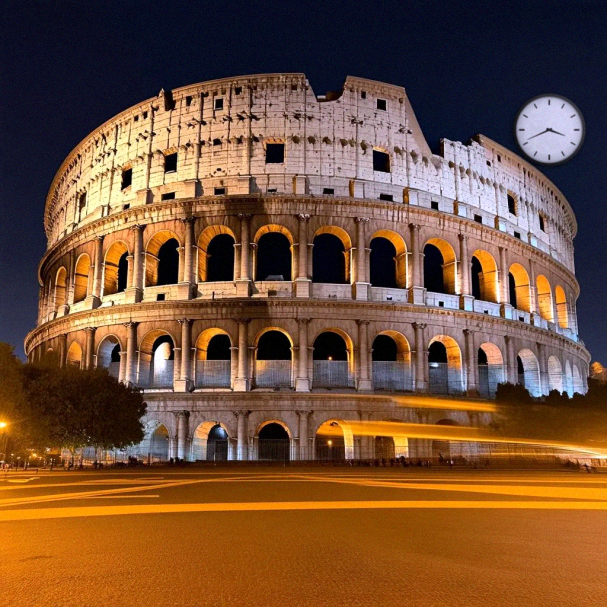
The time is {"hour": 3, "minute": 41}
